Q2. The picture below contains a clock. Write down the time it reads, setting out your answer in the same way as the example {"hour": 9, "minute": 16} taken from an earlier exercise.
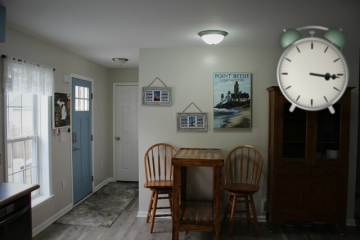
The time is {"hour": 3, "minute": 16}
